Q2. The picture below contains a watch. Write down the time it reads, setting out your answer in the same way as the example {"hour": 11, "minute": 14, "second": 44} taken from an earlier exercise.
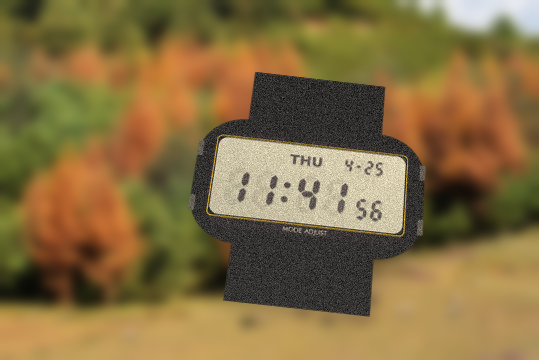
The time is {"hour": 11, "minute": 41, "second": 56}
